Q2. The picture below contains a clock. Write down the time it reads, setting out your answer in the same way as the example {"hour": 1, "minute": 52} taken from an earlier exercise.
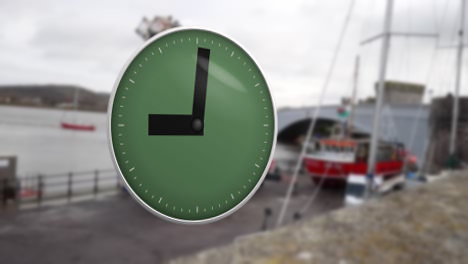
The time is {"hour": 9, "minute": 1}
